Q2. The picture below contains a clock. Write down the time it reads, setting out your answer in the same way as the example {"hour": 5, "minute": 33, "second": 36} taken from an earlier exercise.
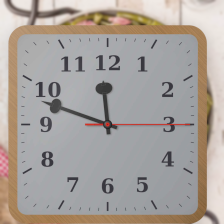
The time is {"hour": 11, "minute": 48, "second": 15}
